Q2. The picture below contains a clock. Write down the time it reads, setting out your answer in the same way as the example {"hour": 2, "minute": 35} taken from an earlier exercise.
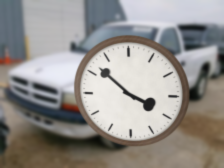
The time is {"hour": 3, "minute": 52}
